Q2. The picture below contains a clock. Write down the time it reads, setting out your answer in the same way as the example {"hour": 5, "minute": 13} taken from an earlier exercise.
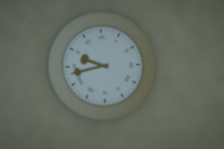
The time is {"hour": 9, "minute": 43}
